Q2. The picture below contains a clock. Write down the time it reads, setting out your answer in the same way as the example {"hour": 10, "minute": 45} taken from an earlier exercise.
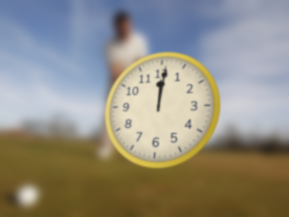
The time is {"hour": 12, "minute": 1}
